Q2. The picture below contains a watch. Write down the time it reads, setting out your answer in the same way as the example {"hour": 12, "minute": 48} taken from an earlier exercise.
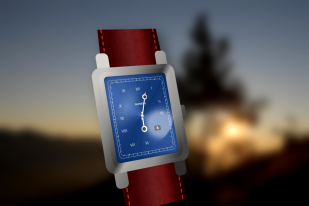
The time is {"hour": 6, "minute": 3}
